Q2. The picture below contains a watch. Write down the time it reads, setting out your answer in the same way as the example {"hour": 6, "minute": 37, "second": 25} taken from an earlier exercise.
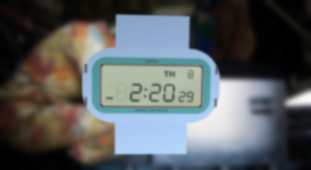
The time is {"hour": 2, "minute": 20, "second": 29}
